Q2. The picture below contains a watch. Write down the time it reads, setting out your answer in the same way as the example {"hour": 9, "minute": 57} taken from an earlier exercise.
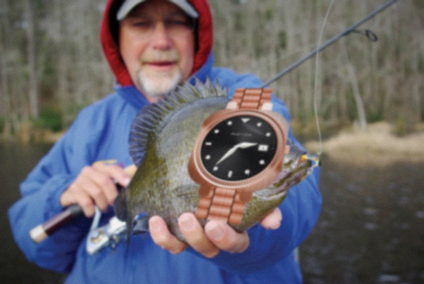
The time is {"hour": 2, "minute": 36}
